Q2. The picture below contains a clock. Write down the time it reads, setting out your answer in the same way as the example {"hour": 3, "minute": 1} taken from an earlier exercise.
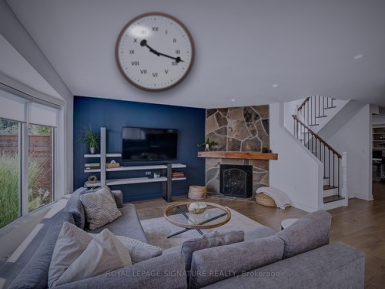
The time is {"hour": 10, "minute": 18}
